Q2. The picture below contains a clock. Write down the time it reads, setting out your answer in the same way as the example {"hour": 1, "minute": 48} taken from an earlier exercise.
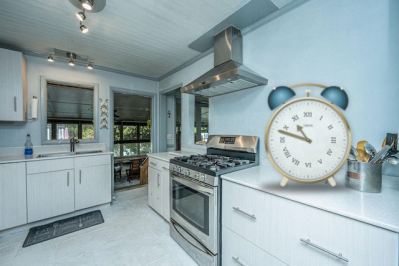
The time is {"hour": 10, "minute": 48}
